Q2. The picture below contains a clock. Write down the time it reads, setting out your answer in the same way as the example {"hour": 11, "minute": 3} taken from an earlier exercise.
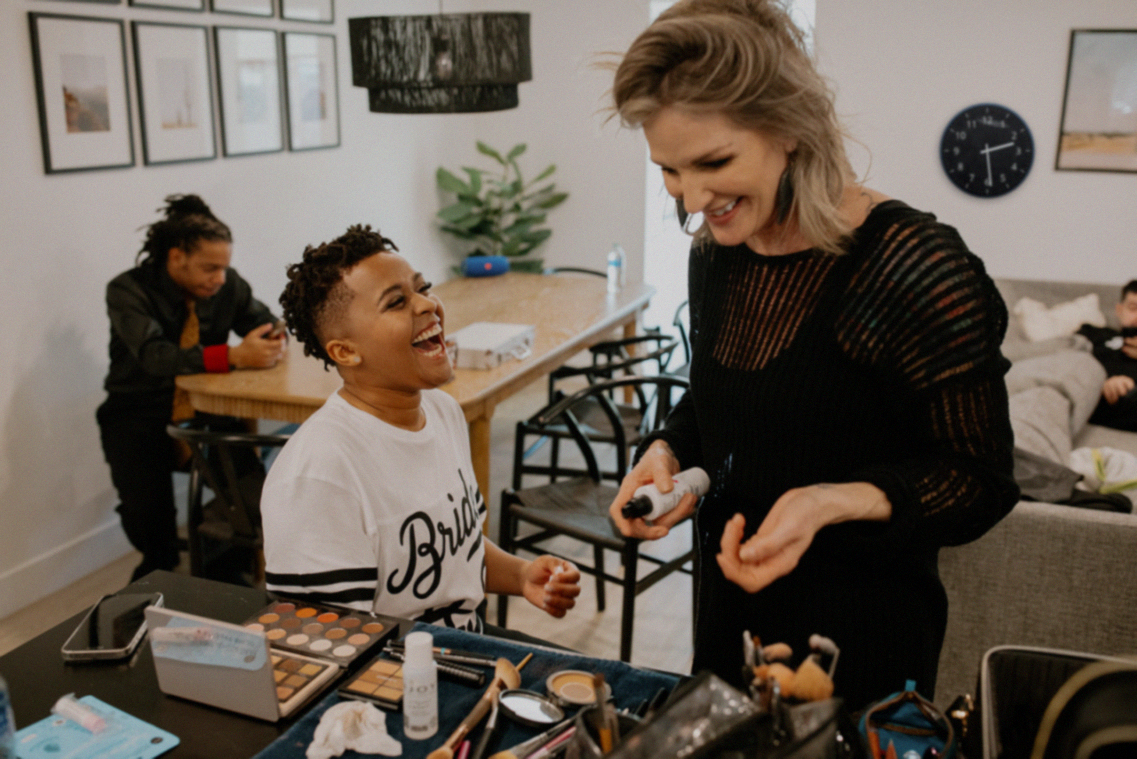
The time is {"hour": 2, "minute": 29}
